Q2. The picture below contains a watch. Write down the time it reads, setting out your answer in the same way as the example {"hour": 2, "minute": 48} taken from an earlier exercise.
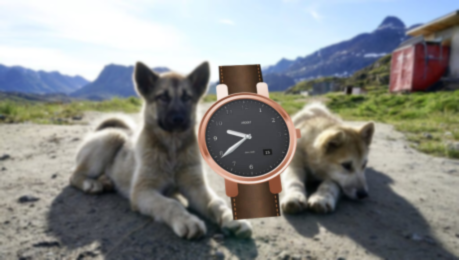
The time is {"hour": 9, "minute": 39}
